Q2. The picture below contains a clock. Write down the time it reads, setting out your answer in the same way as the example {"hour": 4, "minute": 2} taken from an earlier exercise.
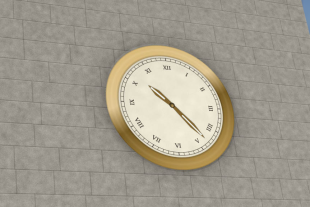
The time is {"hour": 10, "minute": 23}
